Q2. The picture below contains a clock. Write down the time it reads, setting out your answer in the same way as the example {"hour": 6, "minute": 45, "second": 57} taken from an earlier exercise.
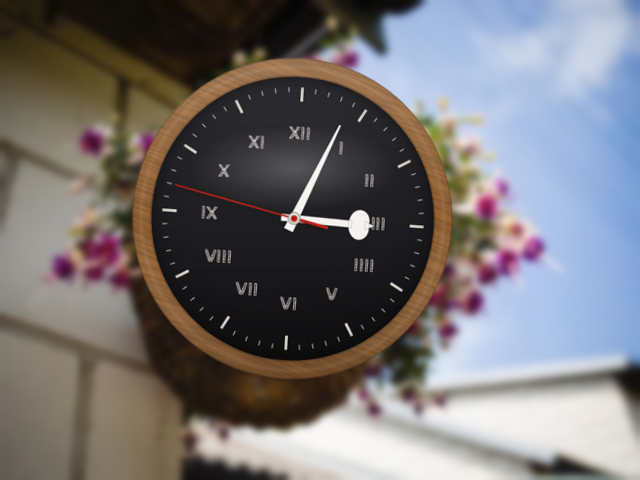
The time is {"hour": 3, "minute": 3, "second": 47}
